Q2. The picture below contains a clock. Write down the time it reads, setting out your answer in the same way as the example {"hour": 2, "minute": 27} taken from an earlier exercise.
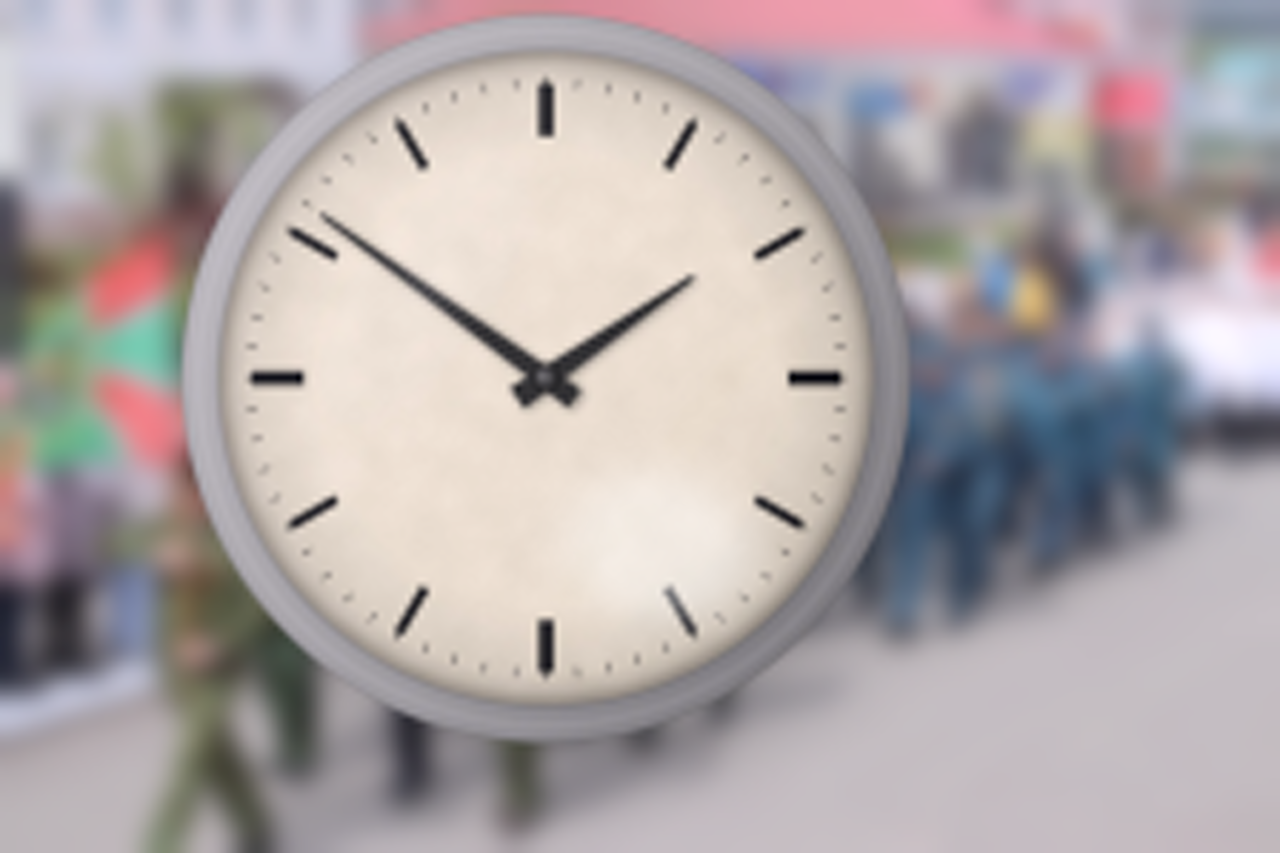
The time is {"hour": 1, "minute": 51}
